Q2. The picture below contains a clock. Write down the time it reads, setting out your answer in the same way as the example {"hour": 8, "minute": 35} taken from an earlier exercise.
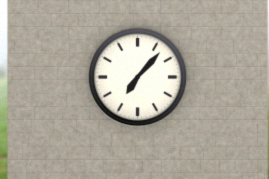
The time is {"hour": 7, "minute": 7}
